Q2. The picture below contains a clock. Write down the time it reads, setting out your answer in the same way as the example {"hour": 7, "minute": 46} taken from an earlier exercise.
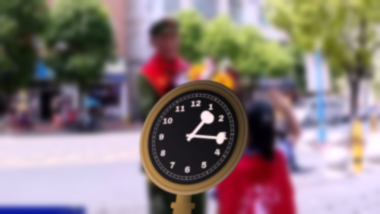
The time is {"hour": 1, "minute": 16}
